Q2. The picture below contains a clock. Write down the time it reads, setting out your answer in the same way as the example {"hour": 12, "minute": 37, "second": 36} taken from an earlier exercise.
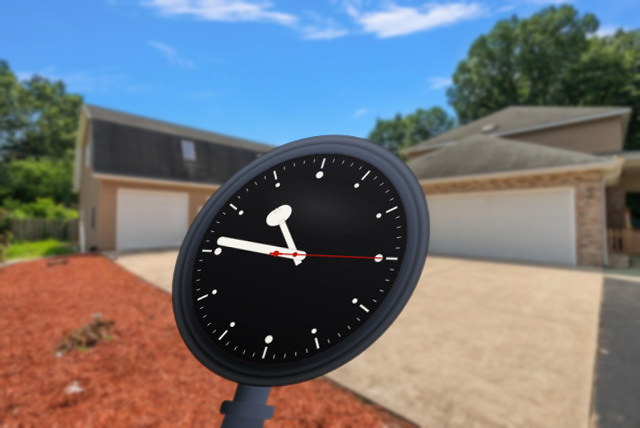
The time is {"hour": 10, "minute": 46, "second": 15}
